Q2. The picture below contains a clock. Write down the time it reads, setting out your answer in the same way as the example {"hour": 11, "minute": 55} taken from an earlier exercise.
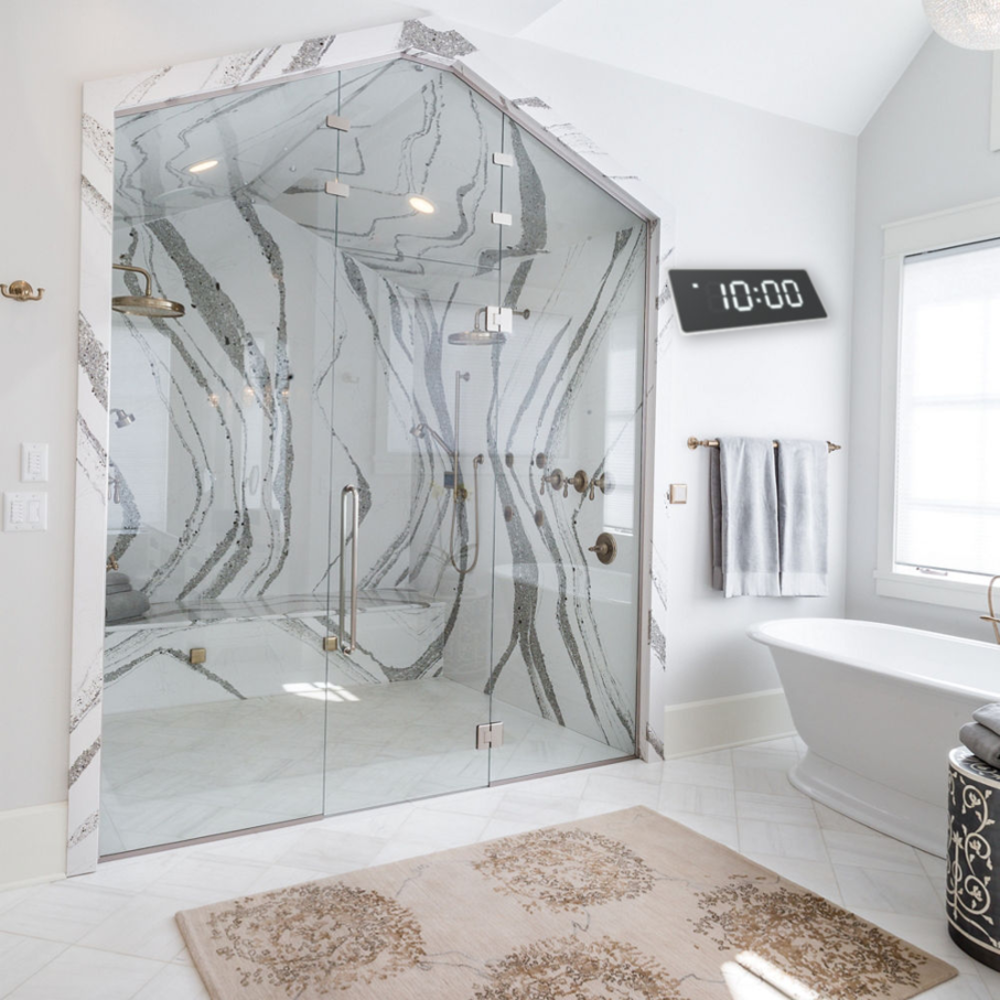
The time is {"hour": 10, "minute": 0}
